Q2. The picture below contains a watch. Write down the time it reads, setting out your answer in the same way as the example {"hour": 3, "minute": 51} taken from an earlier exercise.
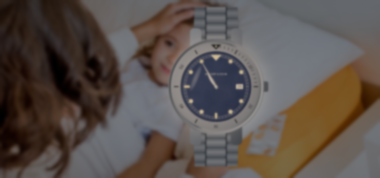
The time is {"hour": 10, "minute": 55}
